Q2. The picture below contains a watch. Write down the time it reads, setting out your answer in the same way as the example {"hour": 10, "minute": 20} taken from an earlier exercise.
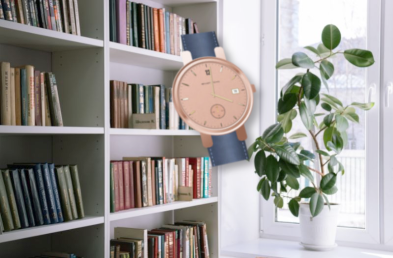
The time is {"hour": 4, "minute": 1}
